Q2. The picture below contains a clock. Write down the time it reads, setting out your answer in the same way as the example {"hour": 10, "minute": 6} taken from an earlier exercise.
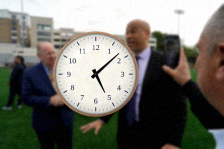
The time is {"hour": 5, "minute": 8}
